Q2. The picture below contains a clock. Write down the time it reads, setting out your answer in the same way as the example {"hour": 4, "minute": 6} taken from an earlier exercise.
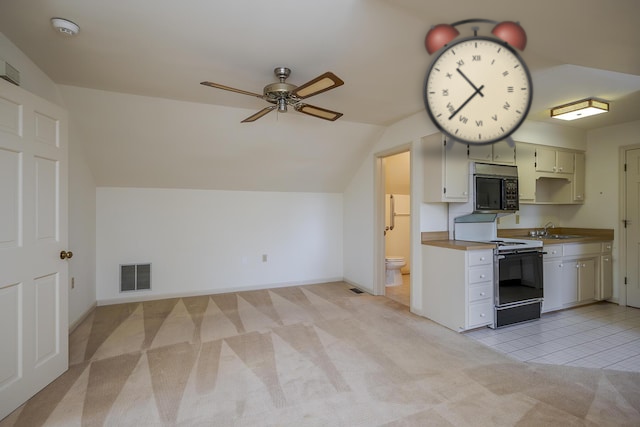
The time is {"hour": 10, "minute": 38}
